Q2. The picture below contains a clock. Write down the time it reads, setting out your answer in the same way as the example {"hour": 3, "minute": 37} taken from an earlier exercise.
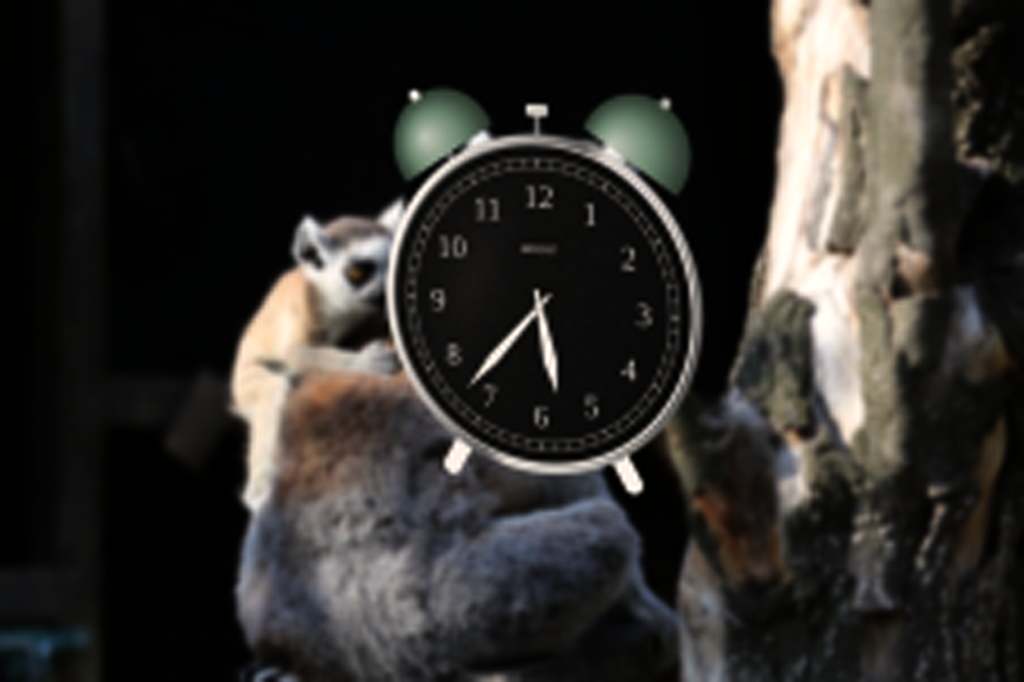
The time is {"hour": 5, "minute": 37}
